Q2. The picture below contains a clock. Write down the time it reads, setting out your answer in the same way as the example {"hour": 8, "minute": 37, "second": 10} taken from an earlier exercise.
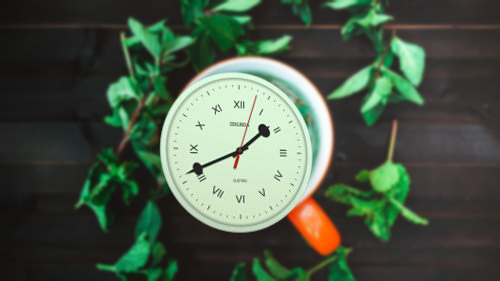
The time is {"hour": 1, "minute": 41, "second": 3}
